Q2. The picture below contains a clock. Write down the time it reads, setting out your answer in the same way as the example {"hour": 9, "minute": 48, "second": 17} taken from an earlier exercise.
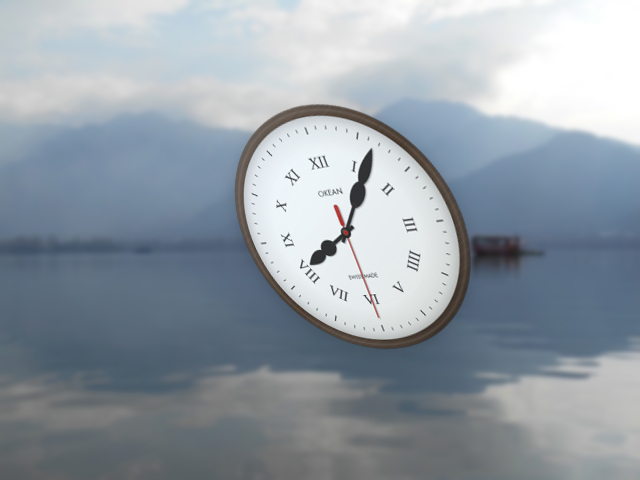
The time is {"hour": 8, "minute": 6, "second": 30}
